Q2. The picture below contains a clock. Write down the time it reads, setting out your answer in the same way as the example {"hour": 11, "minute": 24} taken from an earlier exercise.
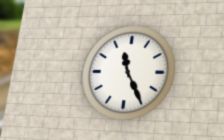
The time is {"hour": 11, "minute": 25}
